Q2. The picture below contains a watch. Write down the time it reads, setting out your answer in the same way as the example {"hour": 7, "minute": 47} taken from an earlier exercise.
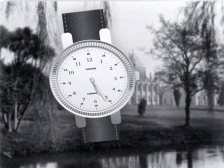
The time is {"hour": 5, "minute": 26}
